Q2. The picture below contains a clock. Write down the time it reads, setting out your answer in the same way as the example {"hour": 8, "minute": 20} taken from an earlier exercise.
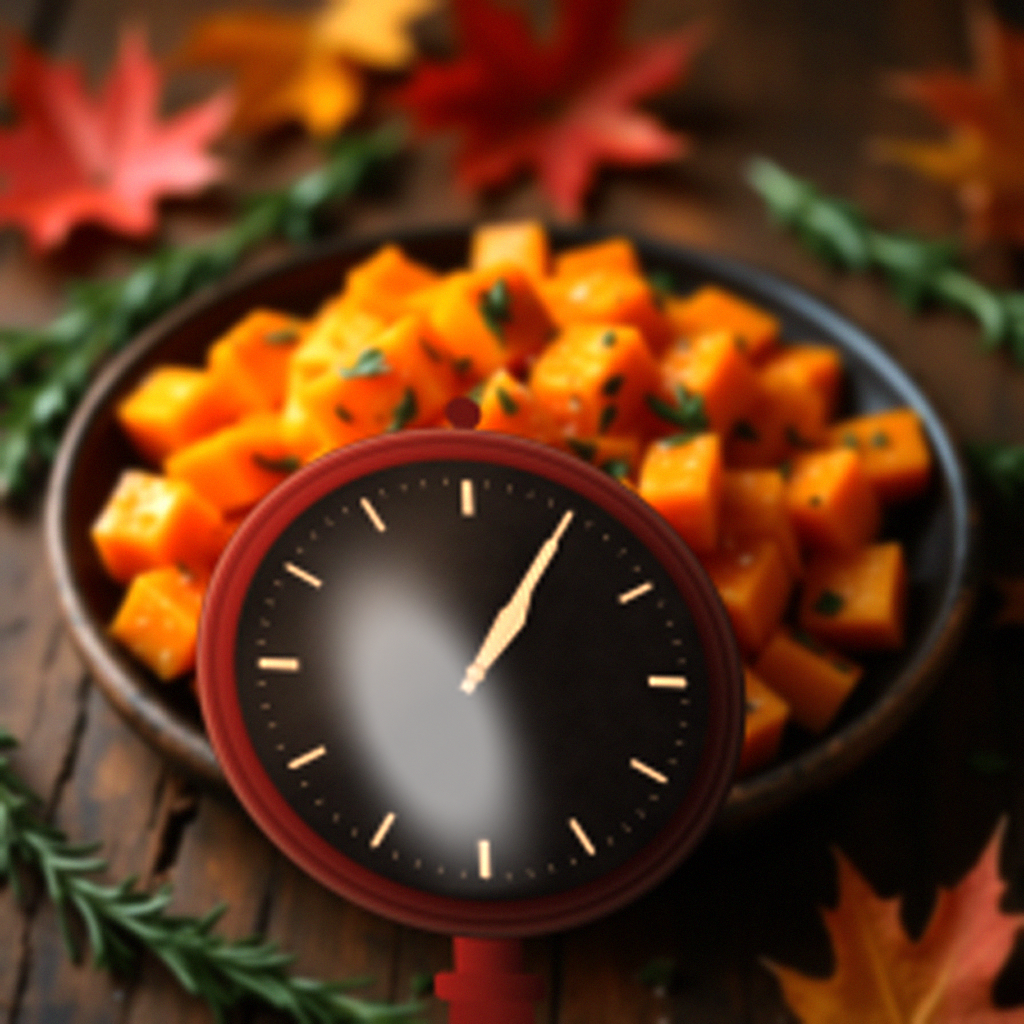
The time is {"hour": 1, "minute": 5}
